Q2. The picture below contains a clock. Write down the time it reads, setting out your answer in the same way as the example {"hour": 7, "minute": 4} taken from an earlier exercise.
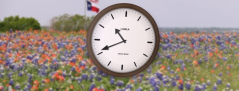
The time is {"hour": 10, "minute": 41}
